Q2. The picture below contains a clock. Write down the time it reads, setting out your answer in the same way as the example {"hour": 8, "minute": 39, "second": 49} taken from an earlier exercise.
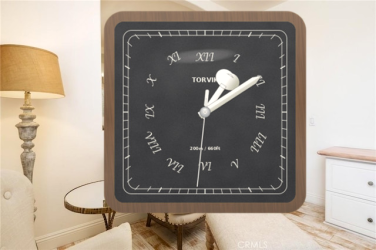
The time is {"hour": 1, "minute": 9, "second": 31}
